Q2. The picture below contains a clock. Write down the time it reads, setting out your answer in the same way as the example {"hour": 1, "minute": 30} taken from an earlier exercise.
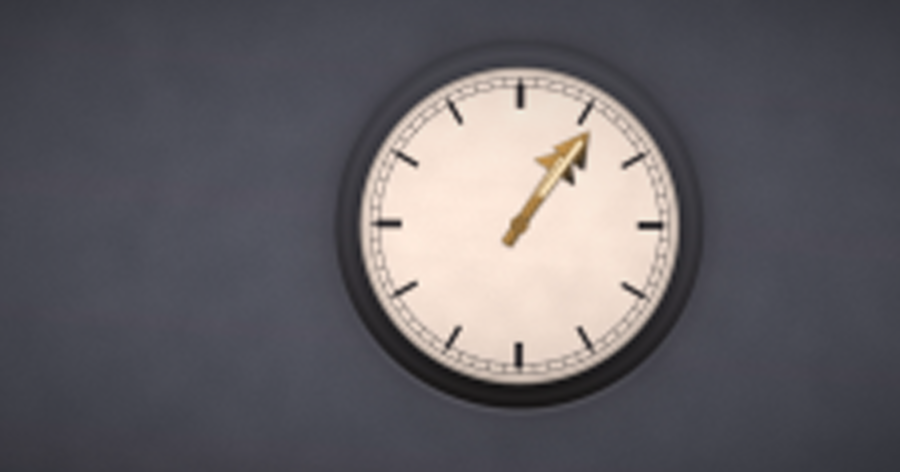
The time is {"hour": 1, "minute": 6}
